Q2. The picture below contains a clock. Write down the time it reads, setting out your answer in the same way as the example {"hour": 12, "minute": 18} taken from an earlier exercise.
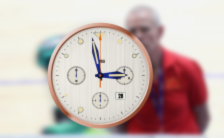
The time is {"hour": 2, "minute": 58}
